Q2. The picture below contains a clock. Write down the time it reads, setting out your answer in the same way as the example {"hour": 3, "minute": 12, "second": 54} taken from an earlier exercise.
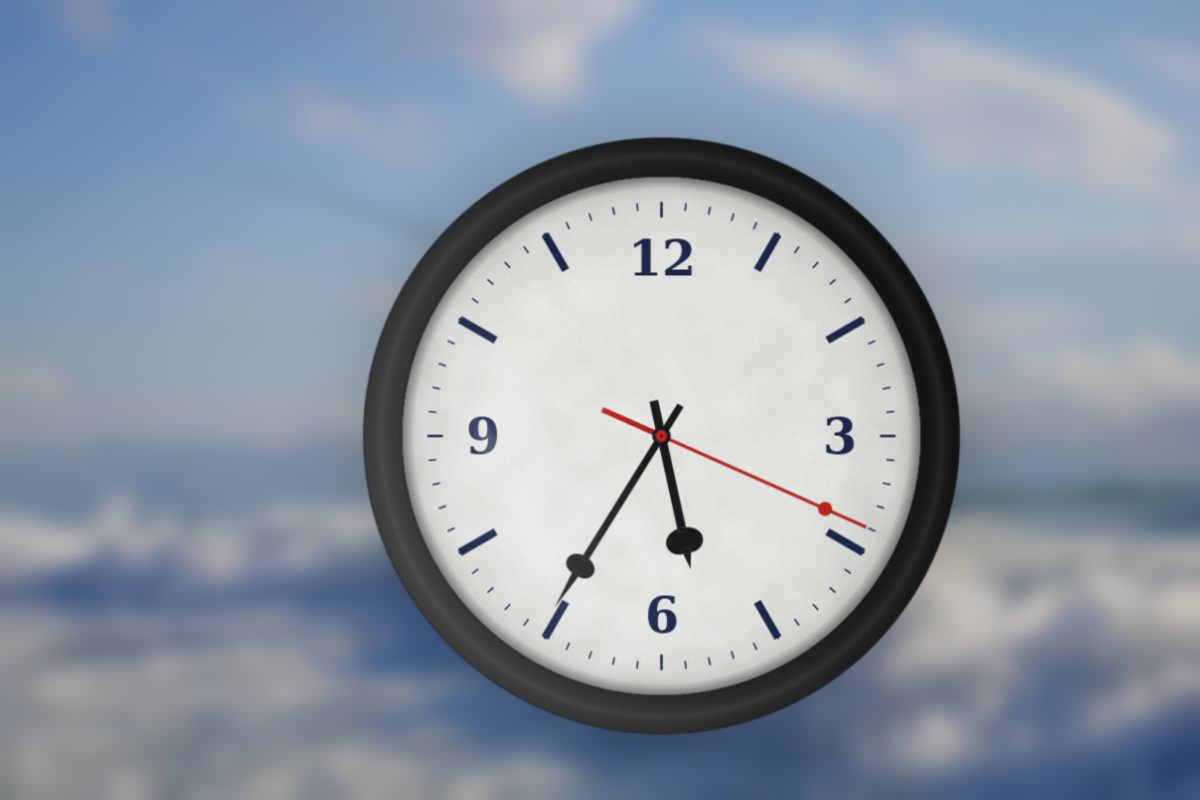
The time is {"hour": 5, "minute": 35, "second": 19}
